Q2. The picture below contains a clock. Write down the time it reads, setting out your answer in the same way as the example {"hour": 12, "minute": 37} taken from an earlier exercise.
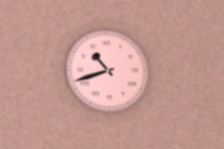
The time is {"hour": 10, "minute": 42}
